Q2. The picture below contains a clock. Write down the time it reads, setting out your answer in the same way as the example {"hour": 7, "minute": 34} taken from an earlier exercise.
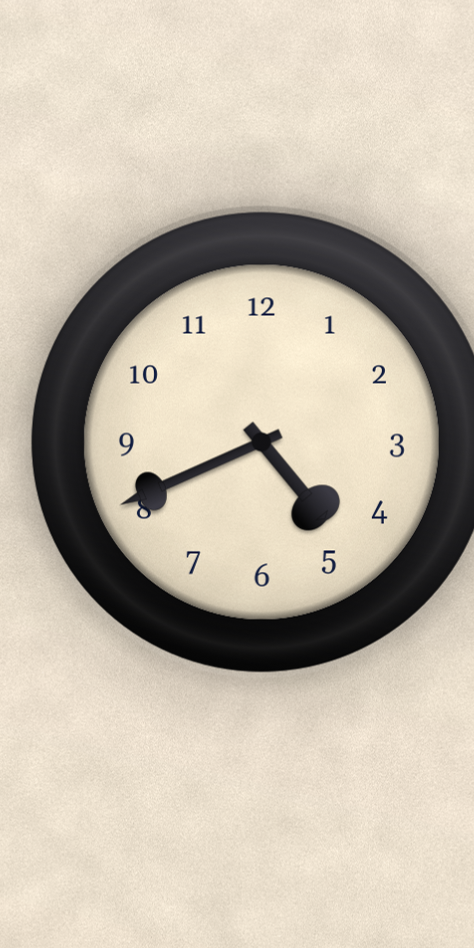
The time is {"hour": 4, "minute": 41}
